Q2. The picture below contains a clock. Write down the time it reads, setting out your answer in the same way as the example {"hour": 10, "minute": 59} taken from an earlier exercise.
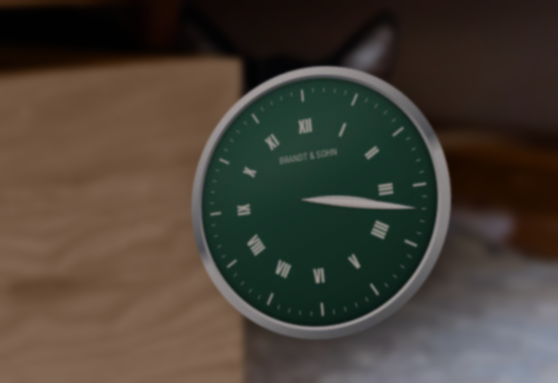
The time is {"hour": 3, "minute": 17}
